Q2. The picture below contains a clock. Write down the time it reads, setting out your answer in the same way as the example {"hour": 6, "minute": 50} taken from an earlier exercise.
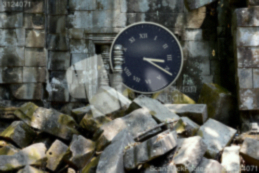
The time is {"hour": 3, "minute": 21}
